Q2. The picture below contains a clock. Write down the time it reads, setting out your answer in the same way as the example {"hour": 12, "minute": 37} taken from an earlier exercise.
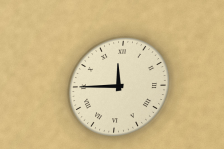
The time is {"hour": 11, "minute": 45}
